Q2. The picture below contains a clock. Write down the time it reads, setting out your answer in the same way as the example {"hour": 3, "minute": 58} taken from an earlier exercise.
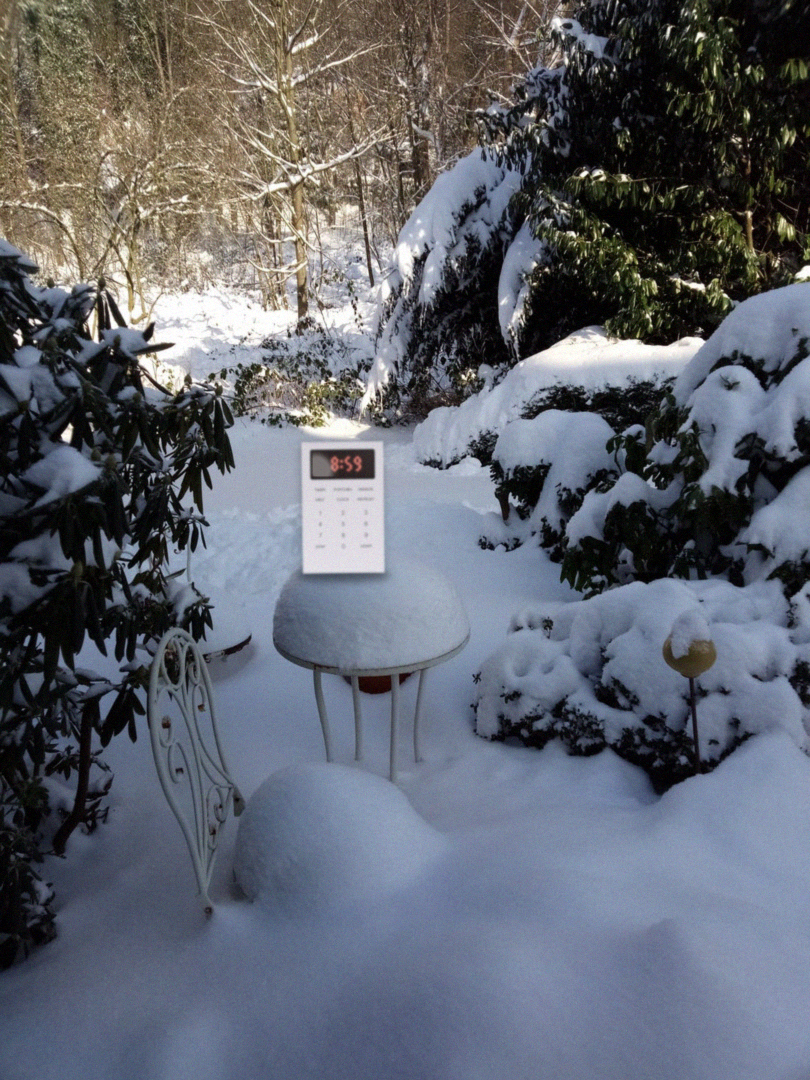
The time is {"hour": 8, "minute": 59}
